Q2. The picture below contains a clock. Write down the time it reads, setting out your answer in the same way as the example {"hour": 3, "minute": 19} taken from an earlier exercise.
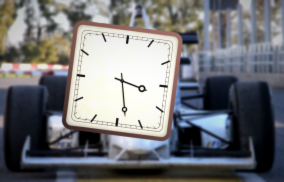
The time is {"hour": 3, "minute": 28}
